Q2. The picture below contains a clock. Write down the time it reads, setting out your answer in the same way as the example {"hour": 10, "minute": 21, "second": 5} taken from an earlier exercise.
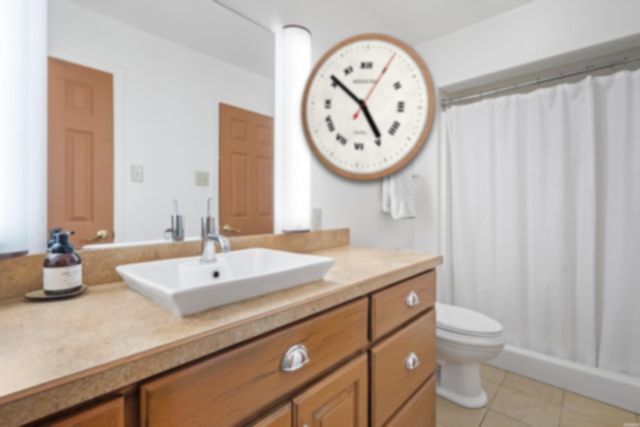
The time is {"hour": 4, "minute": 51, "second": 5}
